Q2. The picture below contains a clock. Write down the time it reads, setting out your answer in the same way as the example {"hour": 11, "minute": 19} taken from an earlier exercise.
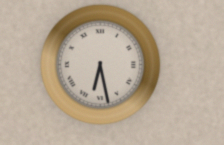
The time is {"hour": 6, "minute": 28}
